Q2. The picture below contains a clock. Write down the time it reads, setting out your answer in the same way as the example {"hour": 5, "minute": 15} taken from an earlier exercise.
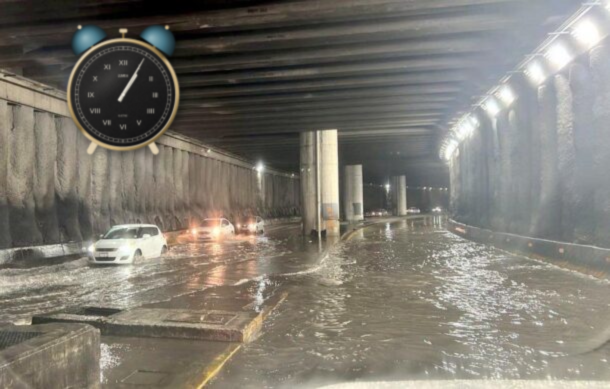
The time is {"hour": 1, "minute": 5}
